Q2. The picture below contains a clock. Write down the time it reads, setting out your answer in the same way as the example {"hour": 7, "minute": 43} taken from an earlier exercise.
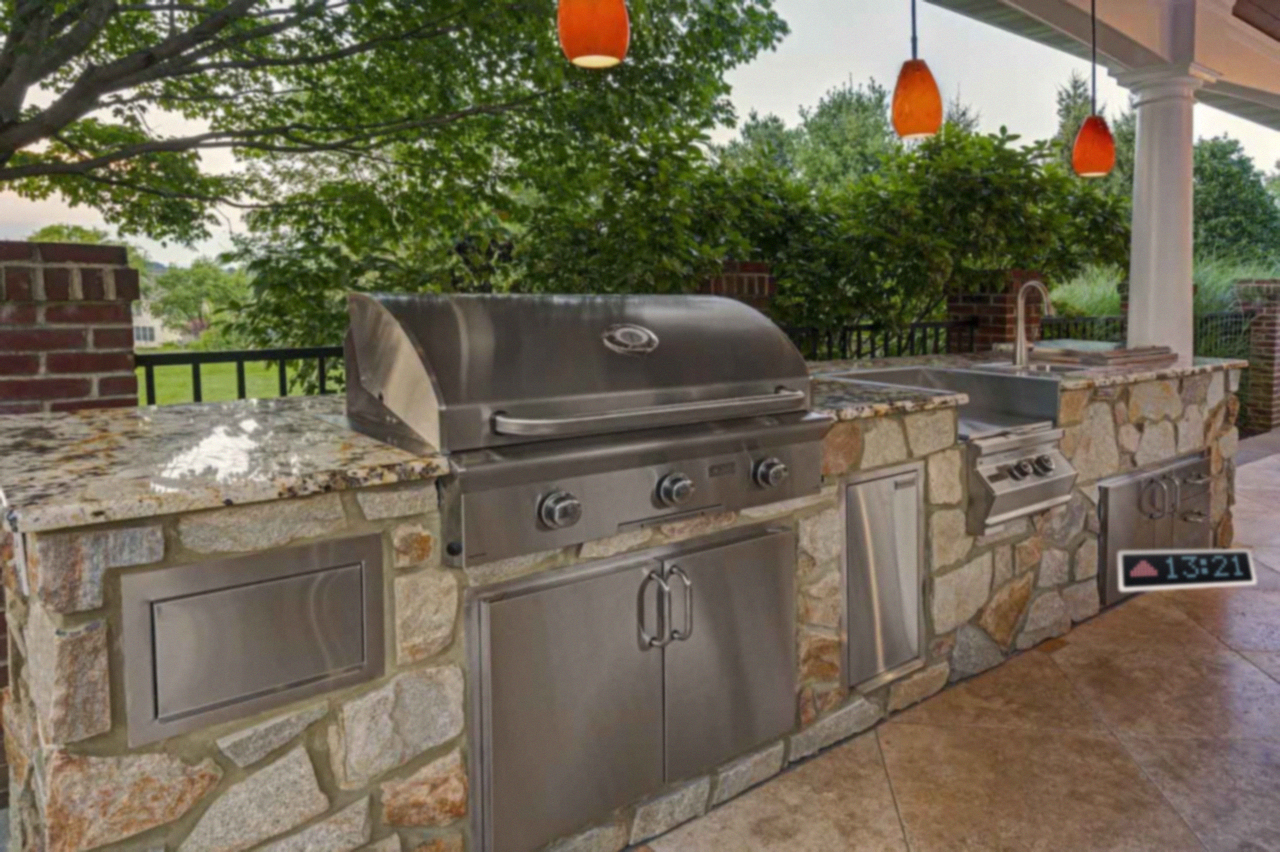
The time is {"hour": 13, "minute": 21}
